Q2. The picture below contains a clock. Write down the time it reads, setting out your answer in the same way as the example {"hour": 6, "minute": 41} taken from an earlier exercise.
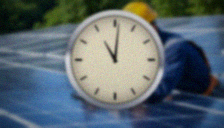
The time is {"hour": 11, "minute": 1}
